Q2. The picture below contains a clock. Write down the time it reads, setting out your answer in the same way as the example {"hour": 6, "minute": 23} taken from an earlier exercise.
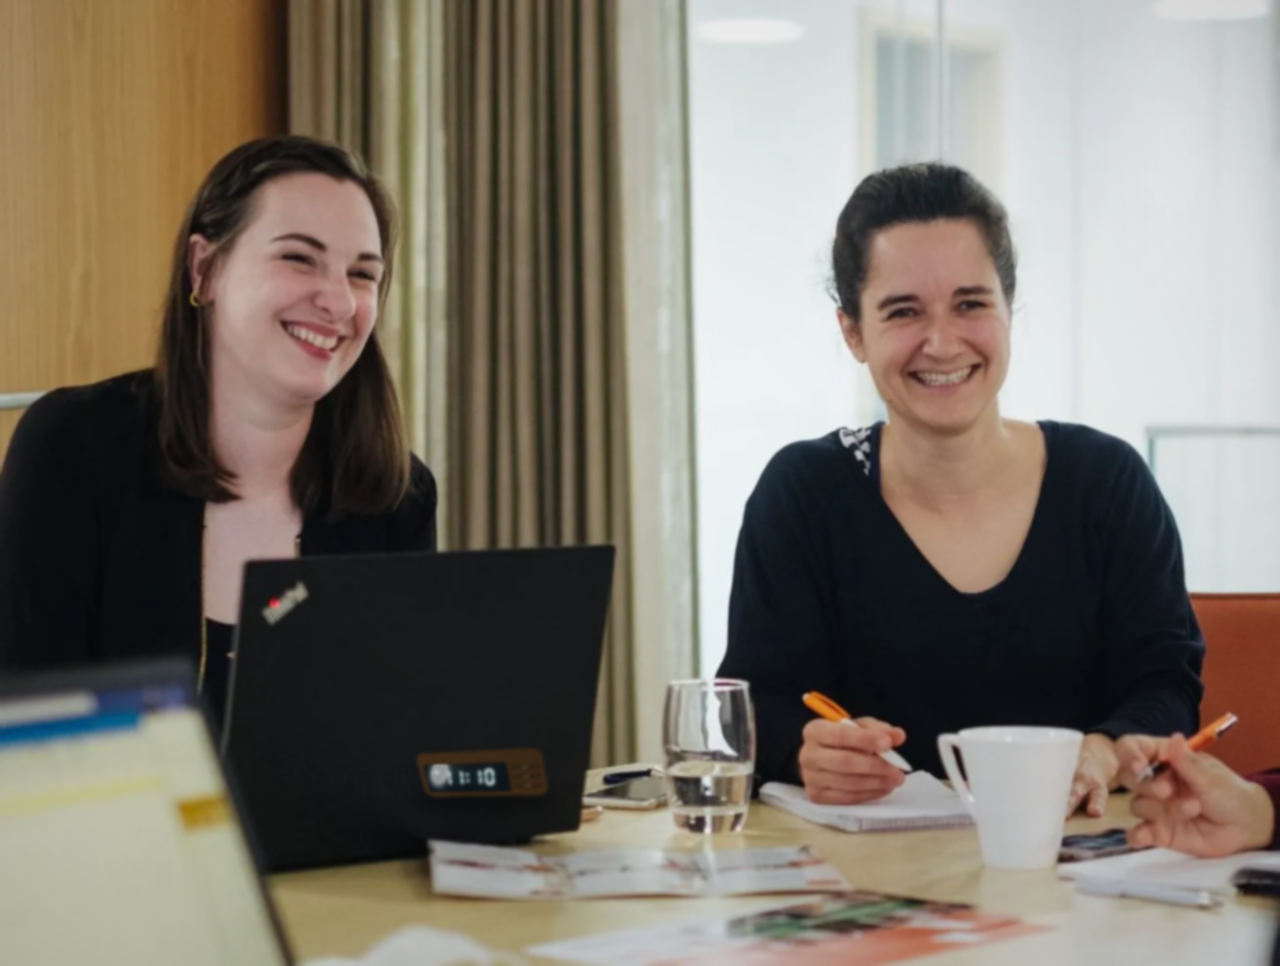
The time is {"hour": 11, "minute": 10}
